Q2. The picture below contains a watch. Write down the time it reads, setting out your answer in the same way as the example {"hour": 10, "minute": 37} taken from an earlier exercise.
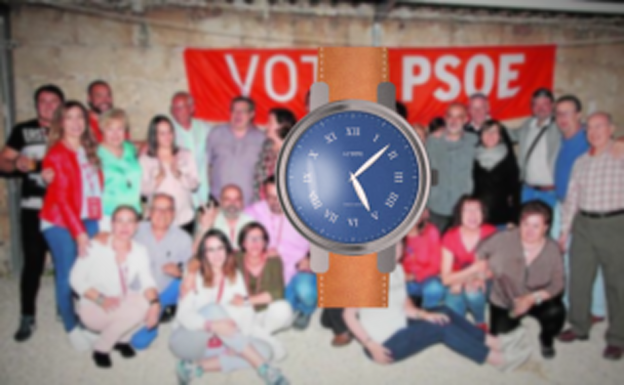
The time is {"hour": 5, "minute": 8}
